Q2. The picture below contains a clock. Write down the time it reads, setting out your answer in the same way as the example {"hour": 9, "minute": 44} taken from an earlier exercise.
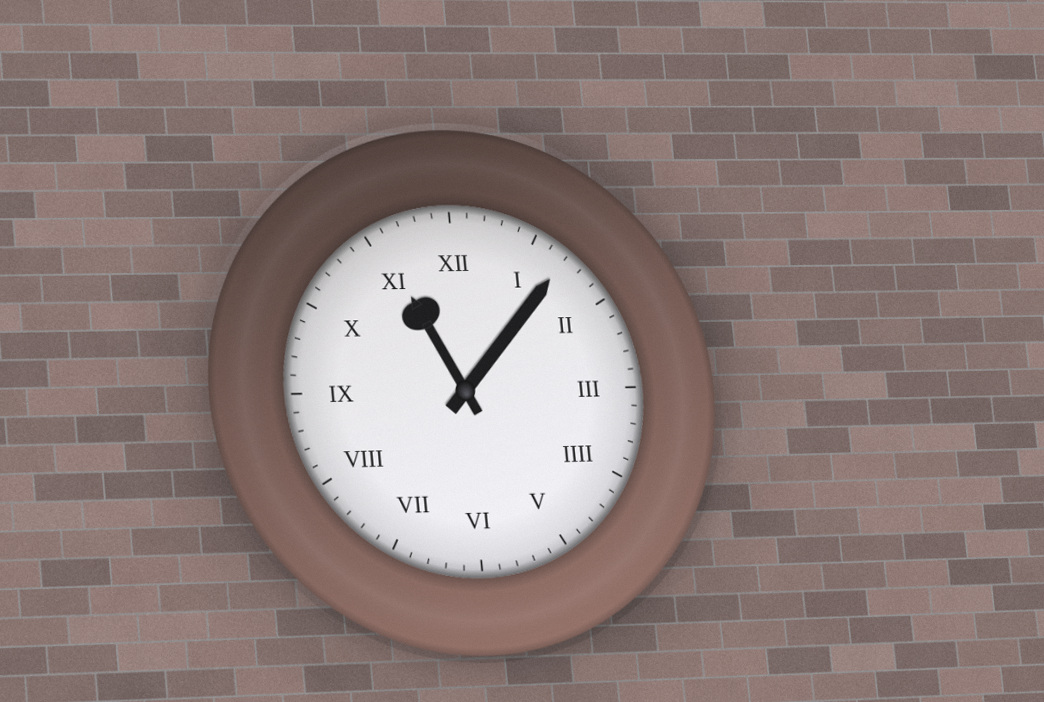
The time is {"hour": 11, "minute": 7}
